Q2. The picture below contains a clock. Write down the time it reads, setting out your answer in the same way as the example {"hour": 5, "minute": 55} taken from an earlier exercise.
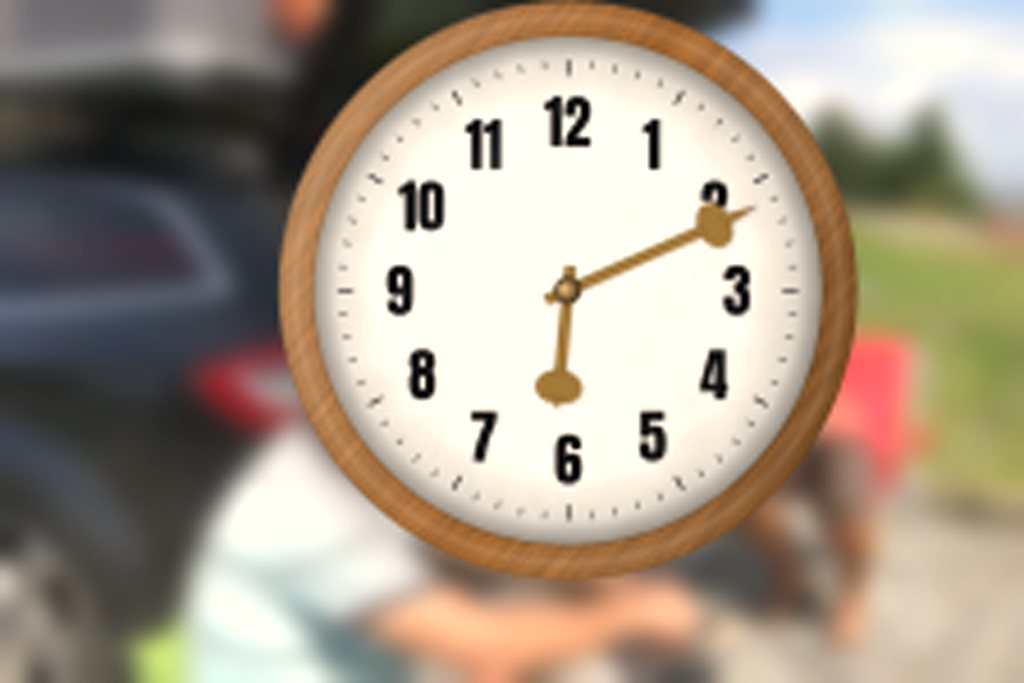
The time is {"hour": 6, "minute": 11}
